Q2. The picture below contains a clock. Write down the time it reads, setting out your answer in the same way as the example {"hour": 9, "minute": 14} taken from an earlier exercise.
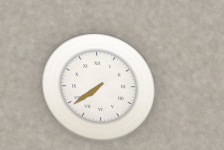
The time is {"hour": 7, "minute": 39}
